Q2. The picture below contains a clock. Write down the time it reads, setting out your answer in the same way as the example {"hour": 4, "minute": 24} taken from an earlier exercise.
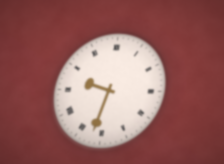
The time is {"hour": 9, "minute": 32}
